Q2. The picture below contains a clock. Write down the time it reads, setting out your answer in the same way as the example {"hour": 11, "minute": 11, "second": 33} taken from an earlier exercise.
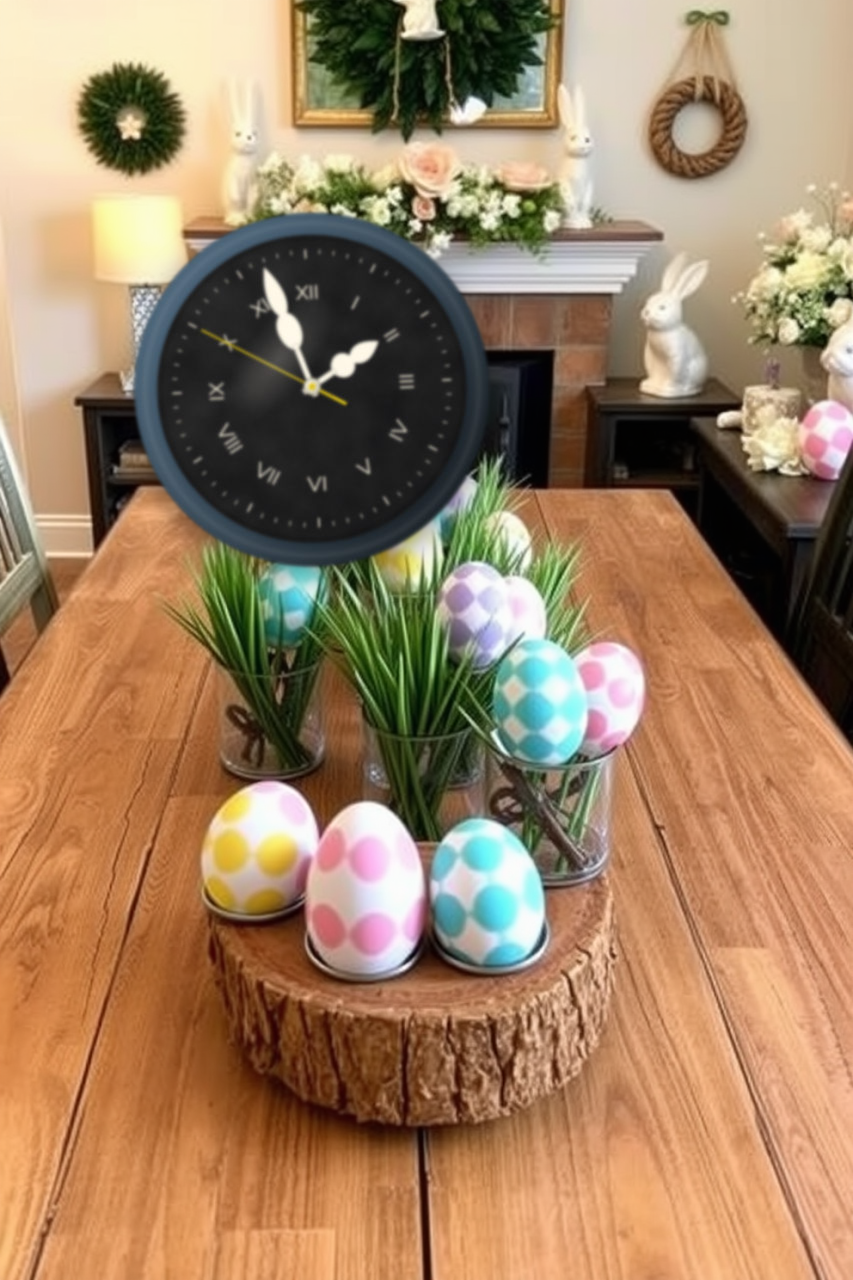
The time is {"hour": 1, "minute": 56, "second": 50}
